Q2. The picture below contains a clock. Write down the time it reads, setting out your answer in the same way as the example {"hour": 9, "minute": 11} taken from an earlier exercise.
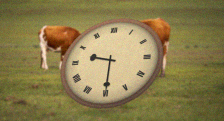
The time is {"hour": 9, "minute": 30}
